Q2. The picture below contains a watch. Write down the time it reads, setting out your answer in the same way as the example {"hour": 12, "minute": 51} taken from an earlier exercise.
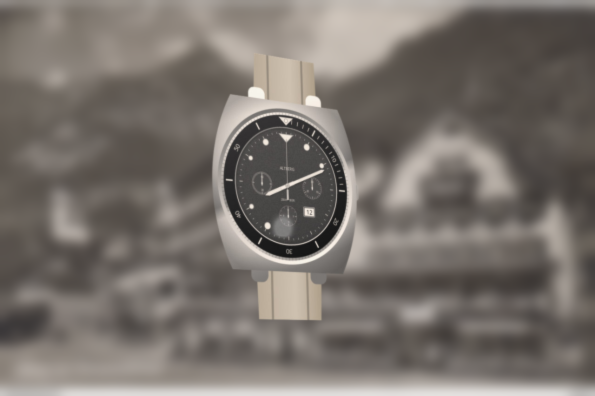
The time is {"hour": 8, "minute": 11}
